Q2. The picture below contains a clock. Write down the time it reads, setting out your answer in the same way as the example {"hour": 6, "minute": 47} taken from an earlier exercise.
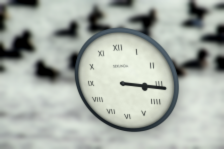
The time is {"hour": 3, "minute": 16}
